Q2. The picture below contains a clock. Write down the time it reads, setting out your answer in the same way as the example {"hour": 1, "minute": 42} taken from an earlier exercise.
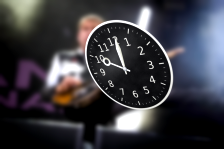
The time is {"hour": 10, "minute": 1}
